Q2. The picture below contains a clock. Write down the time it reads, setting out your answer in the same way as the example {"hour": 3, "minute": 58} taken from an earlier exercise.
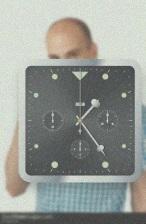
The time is {"hour": 1, "minute": 24}
